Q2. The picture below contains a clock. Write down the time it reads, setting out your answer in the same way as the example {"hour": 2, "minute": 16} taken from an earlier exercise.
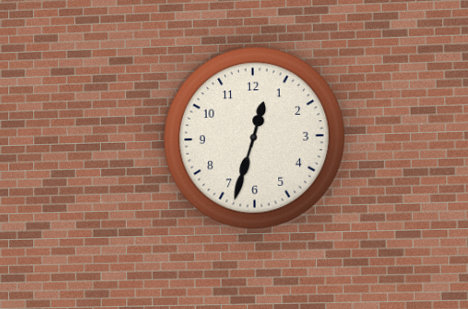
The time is {"hour": 12, "minute": 33}
